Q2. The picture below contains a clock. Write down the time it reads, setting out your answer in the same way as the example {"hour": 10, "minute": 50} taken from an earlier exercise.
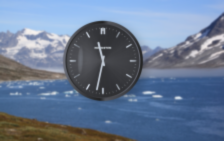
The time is {"hour": 11, "minute": 32}
